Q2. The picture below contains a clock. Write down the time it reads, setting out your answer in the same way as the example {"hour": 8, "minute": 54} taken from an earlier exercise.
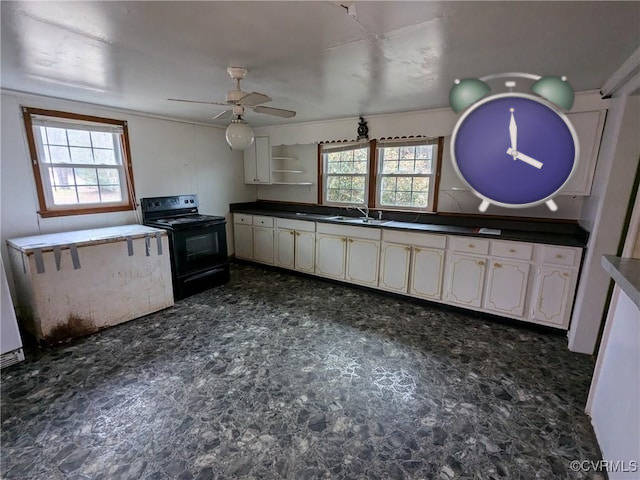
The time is {"hour": 4, "minute": 0}
